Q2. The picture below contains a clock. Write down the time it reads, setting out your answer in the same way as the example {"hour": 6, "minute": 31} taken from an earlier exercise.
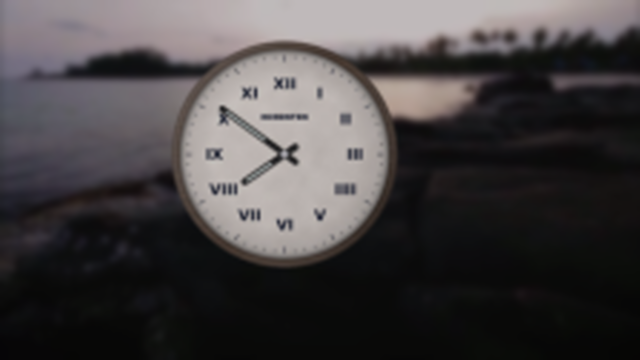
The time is {"hour": 7, "minute": 51}
